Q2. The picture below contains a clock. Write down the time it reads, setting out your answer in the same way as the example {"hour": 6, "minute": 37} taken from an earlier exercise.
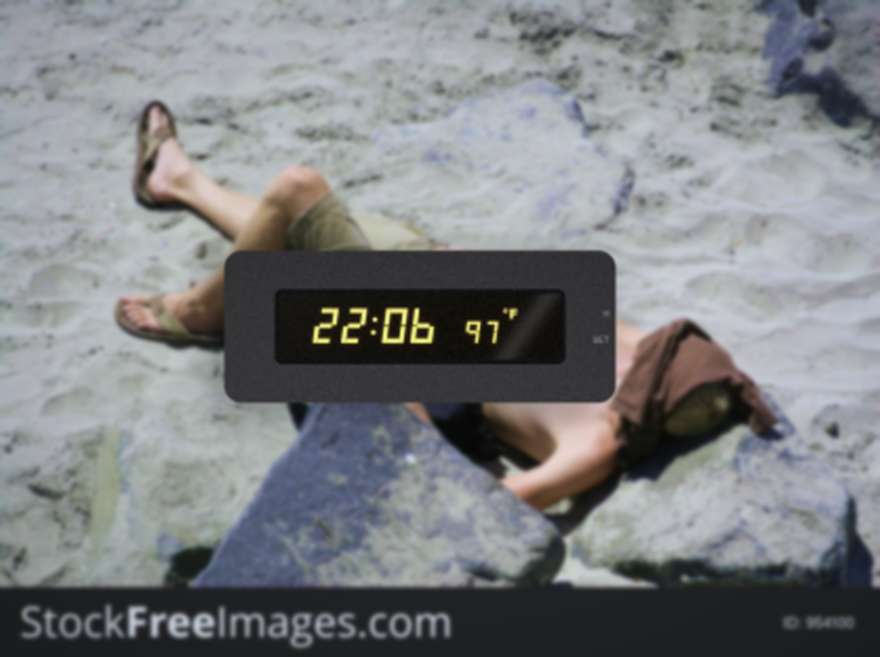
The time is {"hour": 22, "minute": 6}
